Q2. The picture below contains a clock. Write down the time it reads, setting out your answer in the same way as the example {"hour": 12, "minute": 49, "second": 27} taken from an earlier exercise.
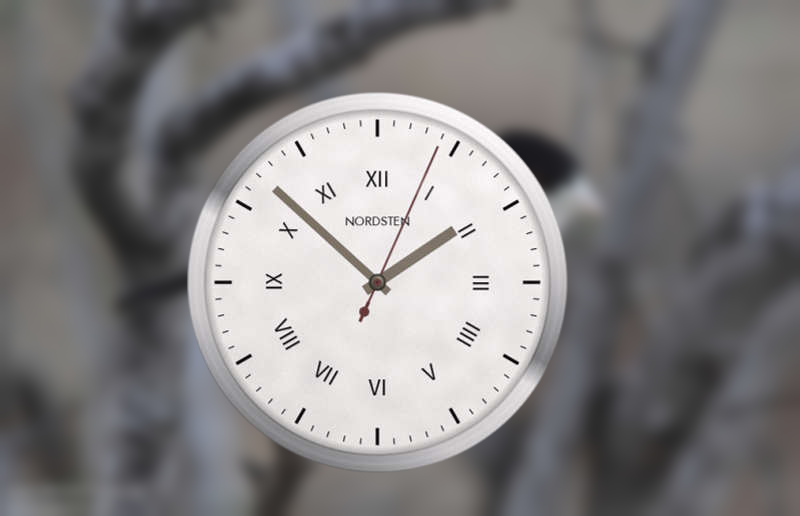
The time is {"hour": 1, "minute": 52, "second": 4}
